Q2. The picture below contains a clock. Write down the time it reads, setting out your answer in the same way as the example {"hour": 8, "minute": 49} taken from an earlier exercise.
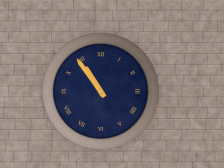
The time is {"hour": 10, "minute": 54}
